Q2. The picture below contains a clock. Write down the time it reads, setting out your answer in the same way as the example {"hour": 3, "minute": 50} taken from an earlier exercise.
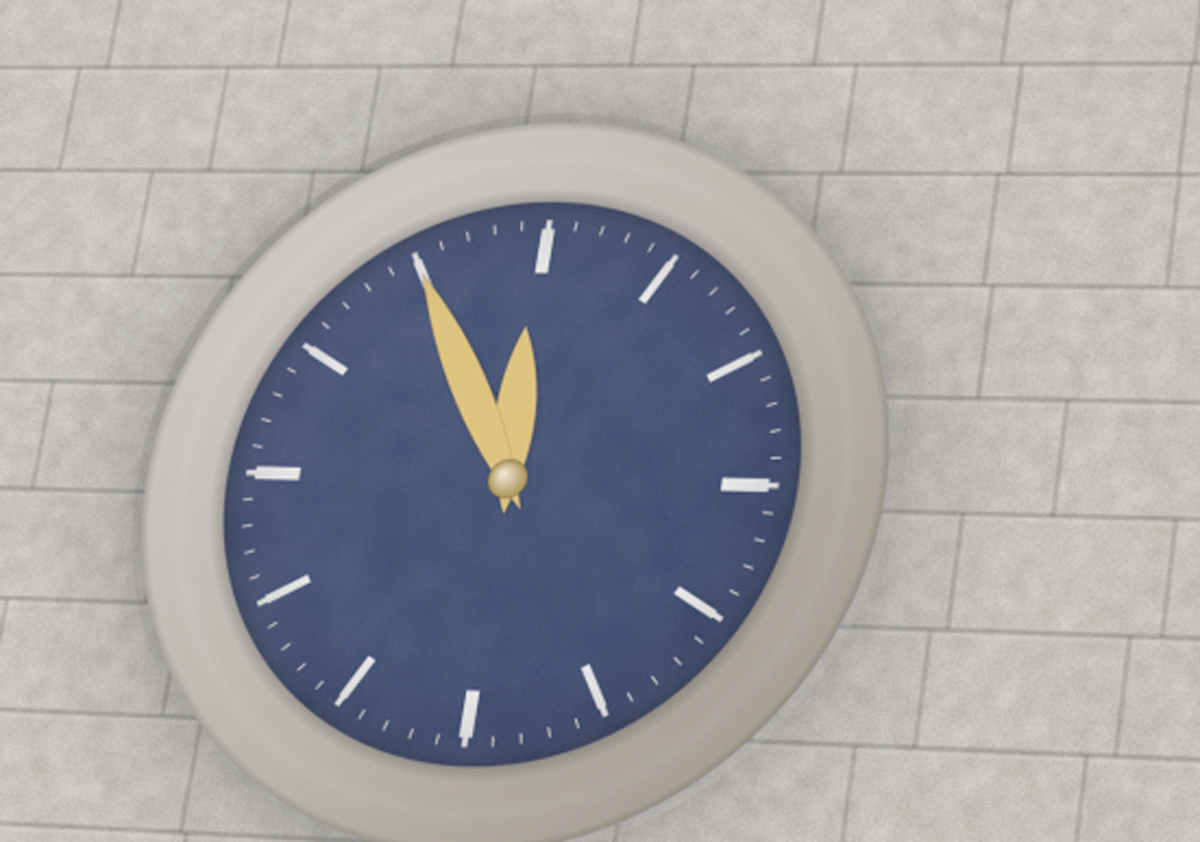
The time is {"hour": 11, "minute": 55}
